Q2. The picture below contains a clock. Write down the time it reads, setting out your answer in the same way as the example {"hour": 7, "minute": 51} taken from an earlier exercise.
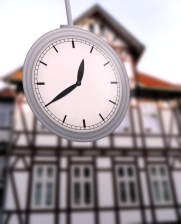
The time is {"hour": 12, "minute": 40}
